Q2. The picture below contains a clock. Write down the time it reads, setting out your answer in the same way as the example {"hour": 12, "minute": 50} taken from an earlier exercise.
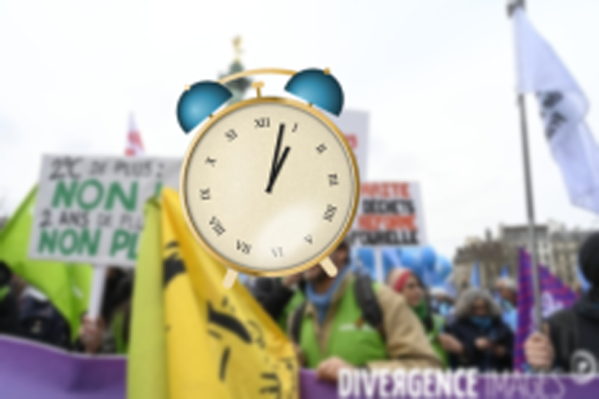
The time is {"hour": 1, "minute": 3}
